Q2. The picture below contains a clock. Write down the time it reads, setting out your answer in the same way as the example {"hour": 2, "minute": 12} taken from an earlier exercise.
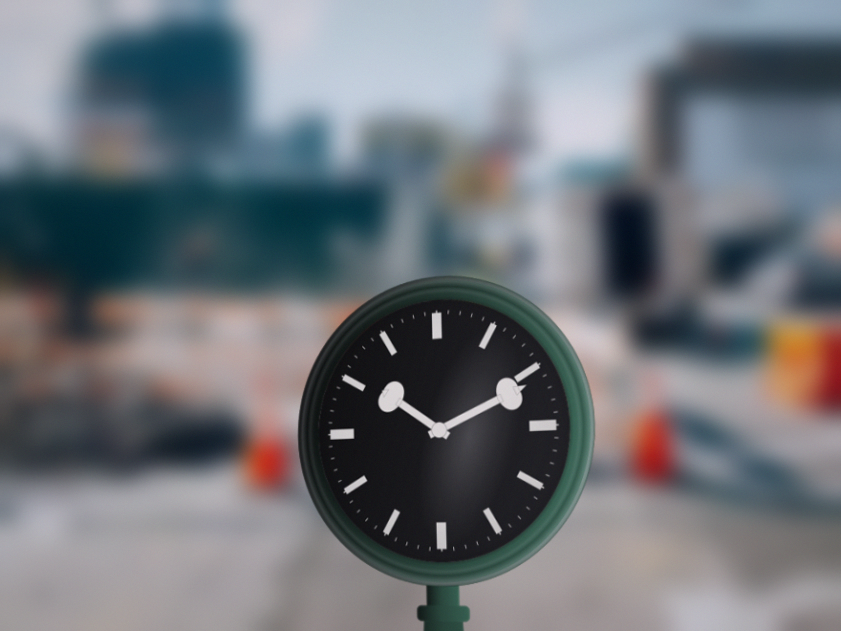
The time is {"hour": 10, "minute": 11}
